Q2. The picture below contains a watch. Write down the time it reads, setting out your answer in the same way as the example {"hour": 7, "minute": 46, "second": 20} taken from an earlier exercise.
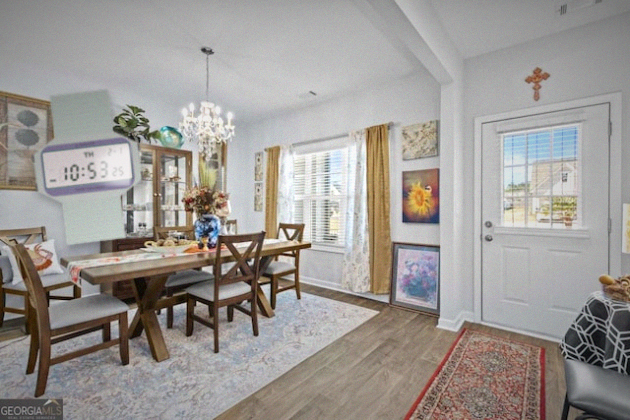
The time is {"hour": 10, "minute": 53, "second": 25}
